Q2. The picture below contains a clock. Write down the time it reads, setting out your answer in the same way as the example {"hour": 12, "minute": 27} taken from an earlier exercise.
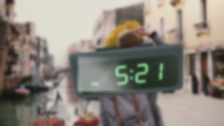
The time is {"hour": 5, "minute": 21}
